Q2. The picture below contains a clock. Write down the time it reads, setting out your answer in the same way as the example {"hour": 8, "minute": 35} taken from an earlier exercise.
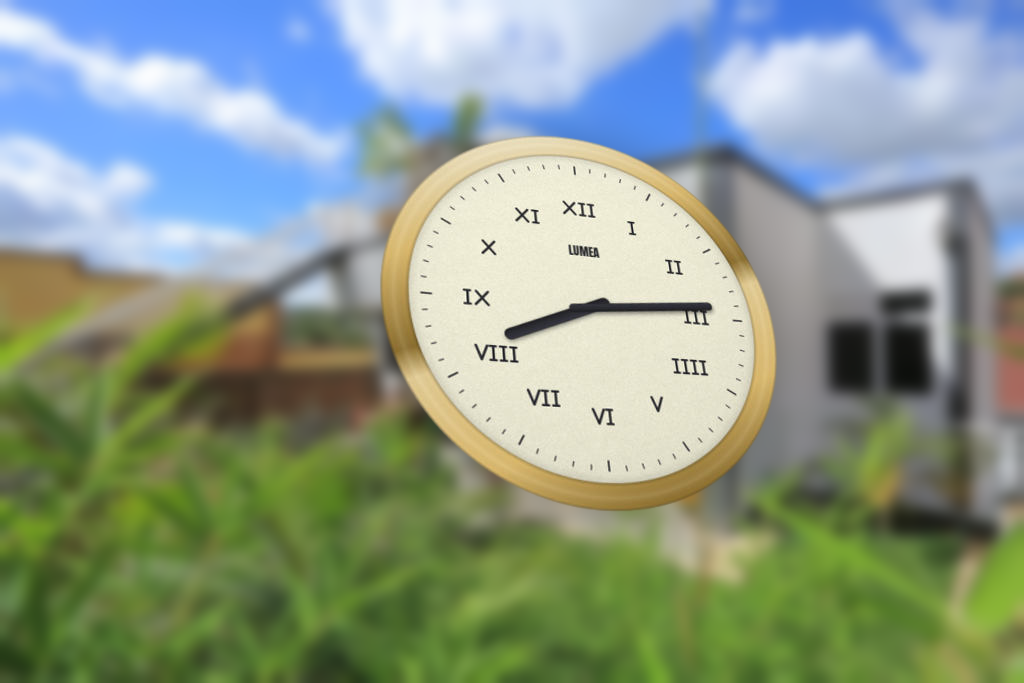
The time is {"hour": 8, "minute": 14}
